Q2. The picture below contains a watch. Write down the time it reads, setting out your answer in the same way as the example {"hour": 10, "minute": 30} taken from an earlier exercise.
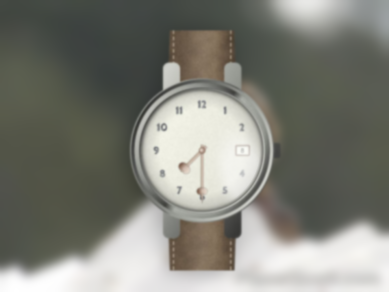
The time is {"hour": 7, "minute": 30}
